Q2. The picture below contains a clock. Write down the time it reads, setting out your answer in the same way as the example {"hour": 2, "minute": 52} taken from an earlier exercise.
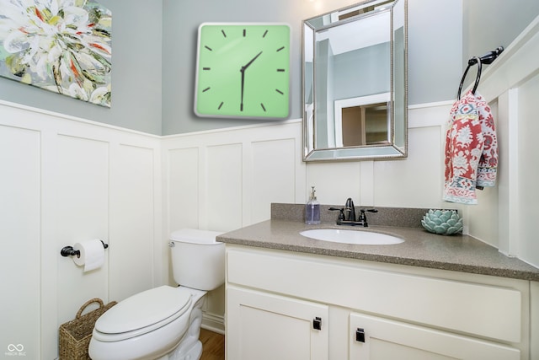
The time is {"hour": 1, "minute": 30}
